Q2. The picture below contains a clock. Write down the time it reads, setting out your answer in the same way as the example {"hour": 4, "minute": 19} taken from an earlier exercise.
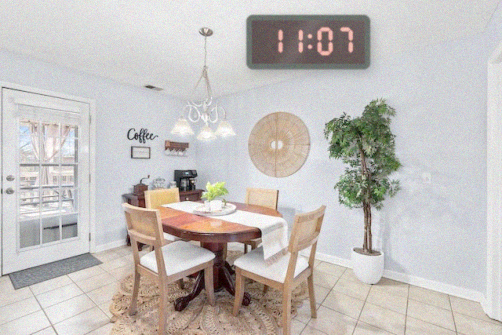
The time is {"hour": 11, "minute": 7}
